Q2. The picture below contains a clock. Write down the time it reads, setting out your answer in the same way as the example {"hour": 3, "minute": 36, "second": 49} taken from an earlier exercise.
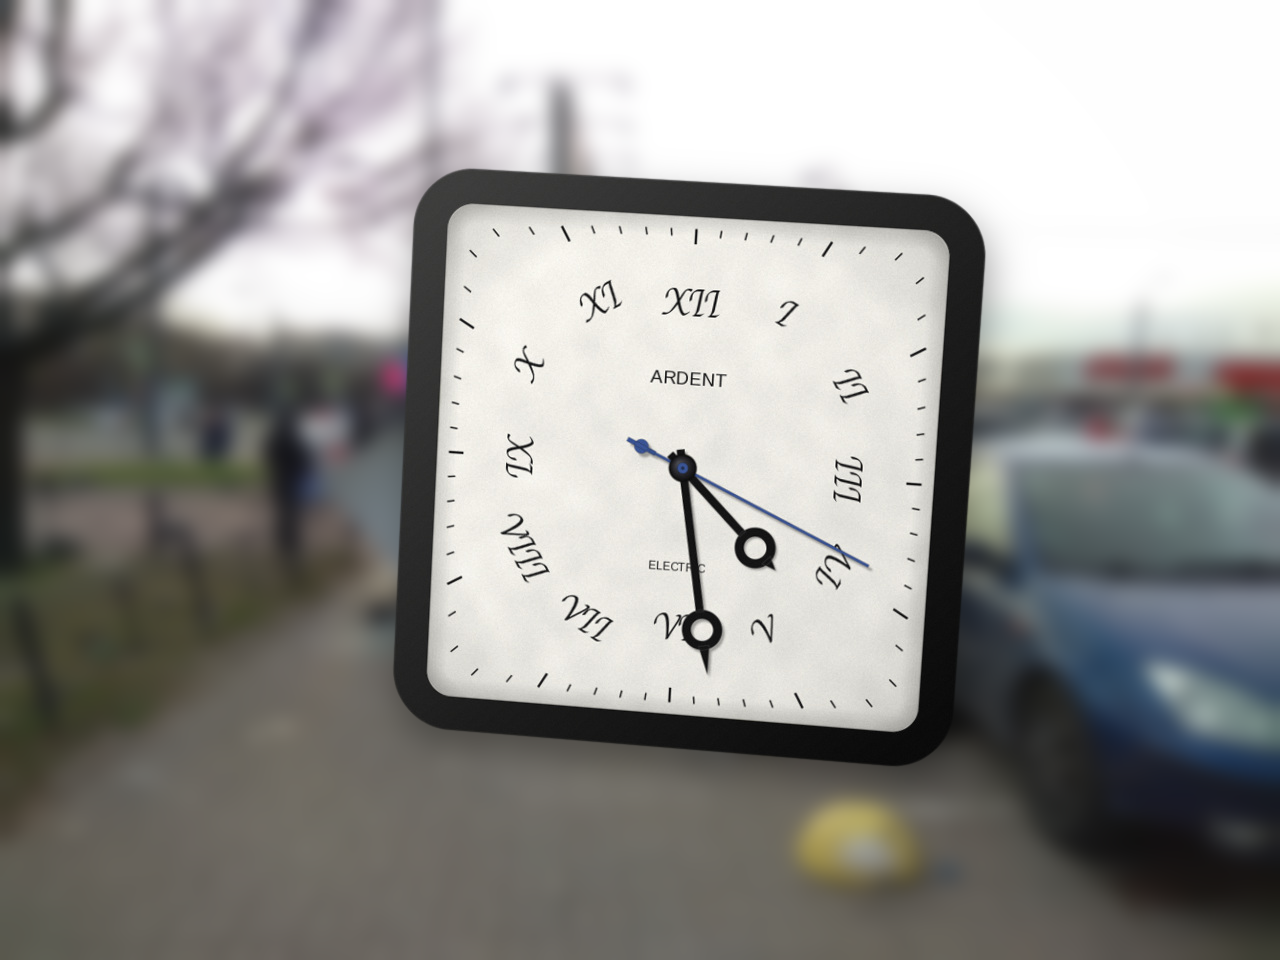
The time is {"hour": 4, "minute": 28, "second": 19}
